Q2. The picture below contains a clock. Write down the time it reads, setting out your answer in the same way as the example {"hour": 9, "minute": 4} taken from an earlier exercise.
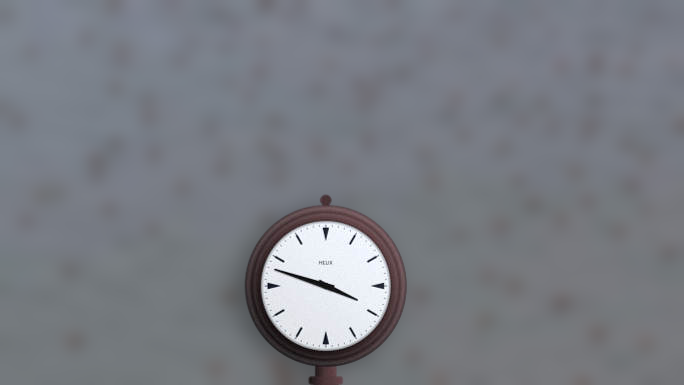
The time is {"hour": 3, "minute": 48}
